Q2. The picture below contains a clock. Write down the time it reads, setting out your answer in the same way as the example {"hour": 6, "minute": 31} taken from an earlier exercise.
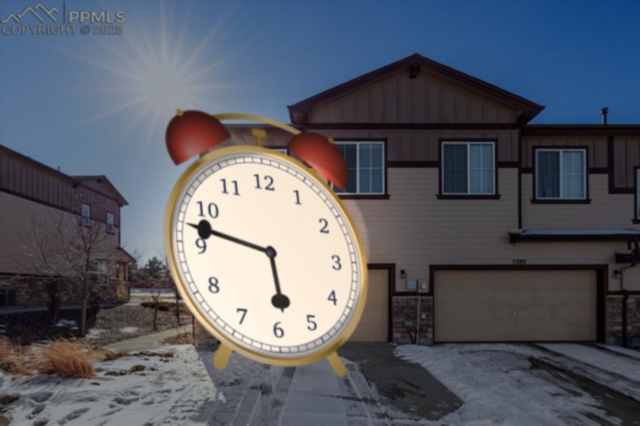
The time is {"hour": 5, "minute": 47}
